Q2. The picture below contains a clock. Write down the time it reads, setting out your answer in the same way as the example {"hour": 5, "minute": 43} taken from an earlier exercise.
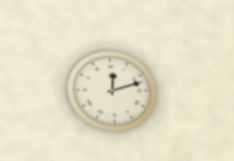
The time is {"hour": 12, "minute": 12}
